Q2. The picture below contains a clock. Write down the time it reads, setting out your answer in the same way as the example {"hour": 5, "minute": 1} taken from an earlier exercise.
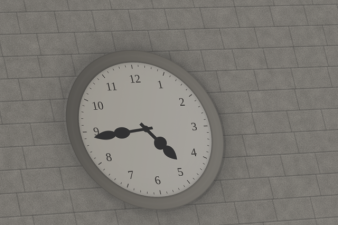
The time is {"hour": 4, "minute": 44}
